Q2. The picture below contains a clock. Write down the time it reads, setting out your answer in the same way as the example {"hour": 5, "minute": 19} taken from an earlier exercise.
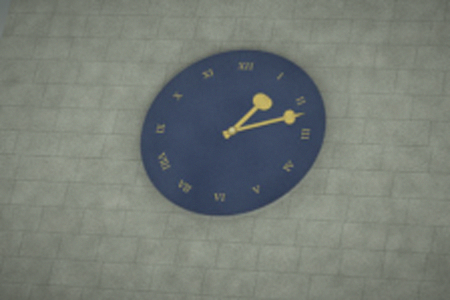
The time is {"hour": 1, "minute": 12}
